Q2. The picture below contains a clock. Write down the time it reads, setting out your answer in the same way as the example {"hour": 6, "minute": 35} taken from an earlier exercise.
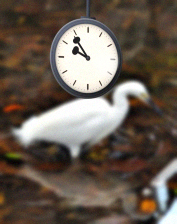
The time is {"hour": 9, "minute": 54}
